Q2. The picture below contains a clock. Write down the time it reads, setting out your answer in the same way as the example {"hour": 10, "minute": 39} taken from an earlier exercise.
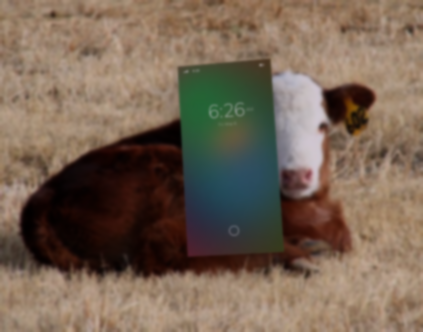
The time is {"hour": 6, "minute": 26}
